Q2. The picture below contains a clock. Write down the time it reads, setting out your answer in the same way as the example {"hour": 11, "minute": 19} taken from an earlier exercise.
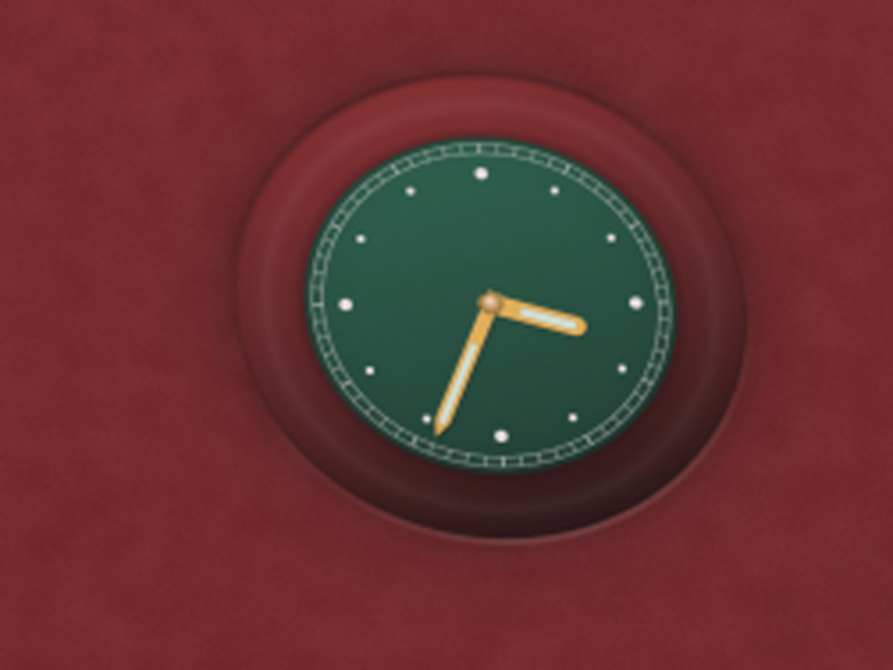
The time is {"hour": 3, "minute": 34}
